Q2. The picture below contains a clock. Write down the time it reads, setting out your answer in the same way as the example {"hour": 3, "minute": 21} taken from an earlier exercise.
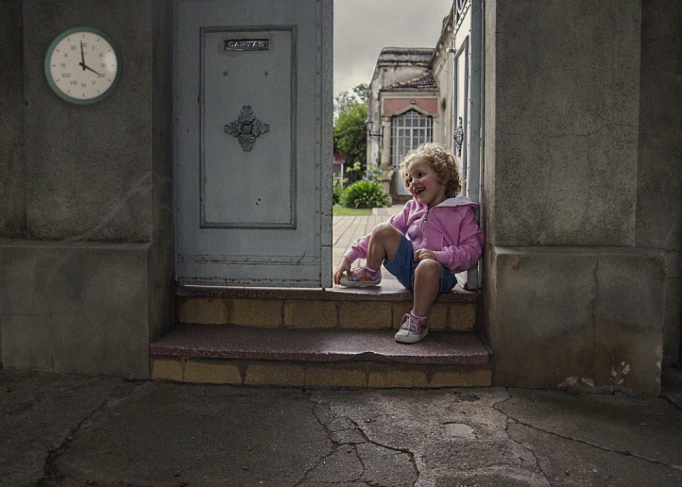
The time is {"hour": 3, "minute": 59}
